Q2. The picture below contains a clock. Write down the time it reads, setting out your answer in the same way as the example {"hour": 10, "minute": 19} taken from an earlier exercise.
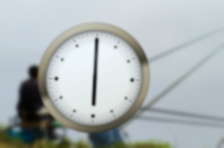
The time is {"hour": 6, "minute": 0}
